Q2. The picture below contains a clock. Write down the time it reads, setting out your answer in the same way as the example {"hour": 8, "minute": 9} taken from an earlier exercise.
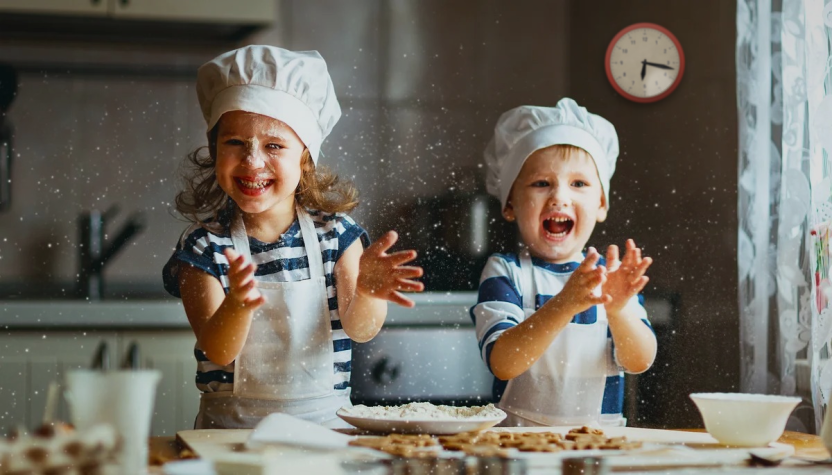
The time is {"hour": 6, "minute": 17}
